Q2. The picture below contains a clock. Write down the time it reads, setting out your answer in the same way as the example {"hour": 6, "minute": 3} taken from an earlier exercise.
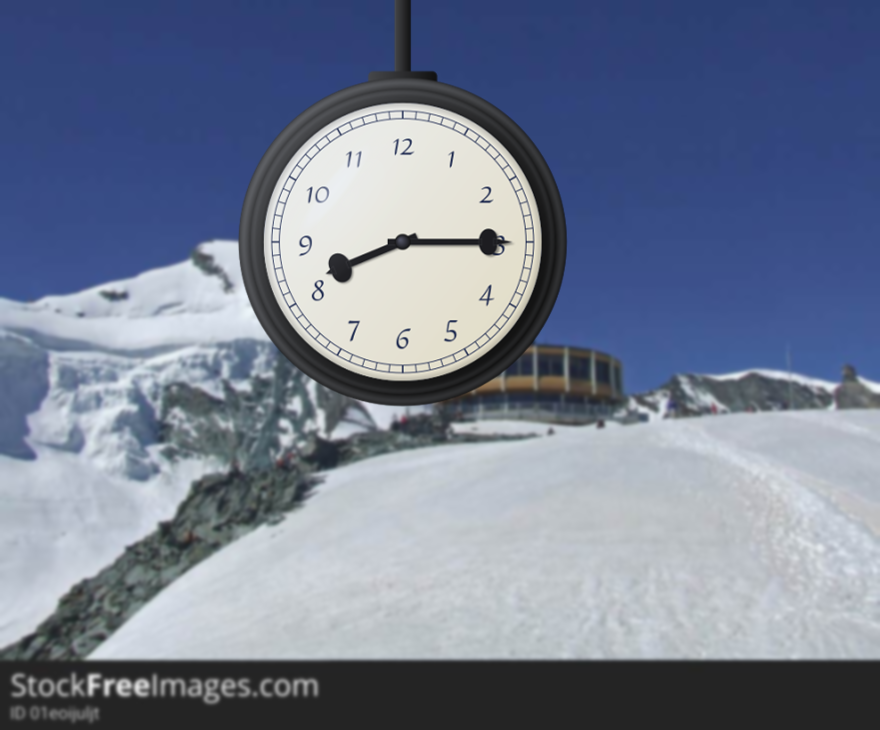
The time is {"hour": 8, "minute": 15}
